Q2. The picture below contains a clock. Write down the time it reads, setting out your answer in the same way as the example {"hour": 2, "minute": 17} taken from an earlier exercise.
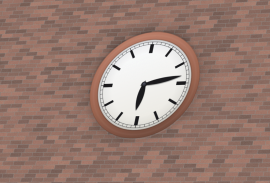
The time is {"hour": 6, "minute": 13}
